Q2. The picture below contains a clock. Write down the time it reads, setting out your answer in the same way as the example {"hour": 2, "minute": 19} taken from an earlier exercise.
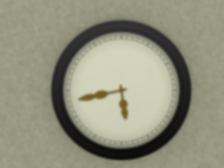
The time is {"hour": 5, "minute": 43}
